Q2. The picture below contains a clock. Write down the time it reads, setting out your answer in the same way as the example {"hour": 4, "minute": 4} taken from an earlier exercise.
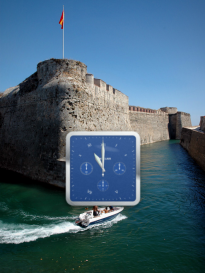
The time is {"hour": 11, "minute": 0}
